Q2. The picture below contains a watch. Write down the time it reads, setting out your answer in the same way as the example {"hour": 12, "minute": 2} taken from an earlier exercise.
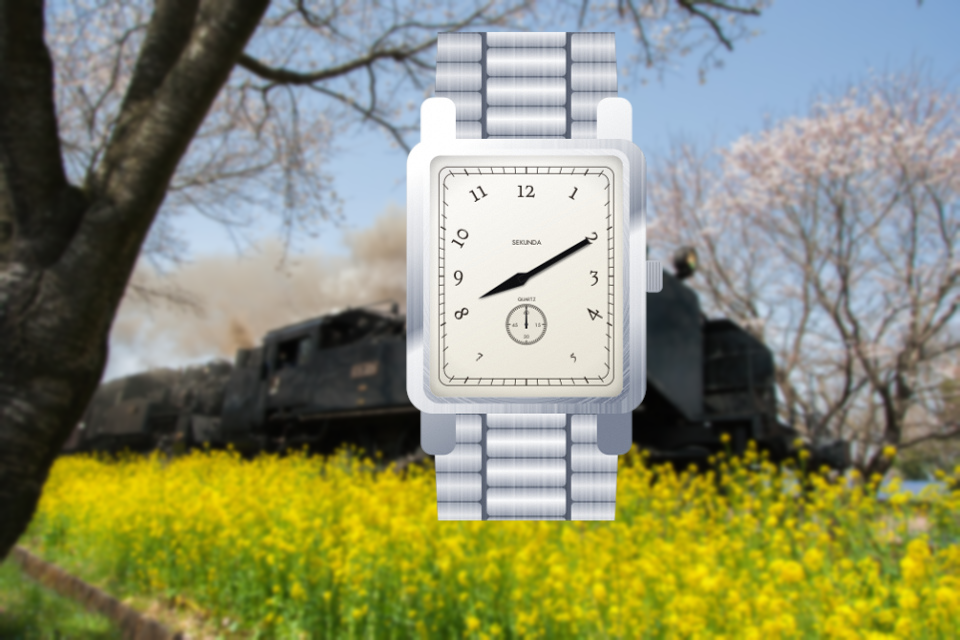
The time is {"hour": 8, "minute": 10}
